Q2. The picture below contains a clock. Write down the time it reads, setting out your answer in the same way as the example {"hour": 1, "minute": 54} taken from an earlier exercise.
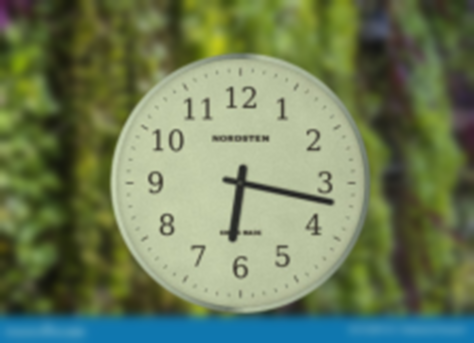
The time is {"hour": 6, "minute": 17}
